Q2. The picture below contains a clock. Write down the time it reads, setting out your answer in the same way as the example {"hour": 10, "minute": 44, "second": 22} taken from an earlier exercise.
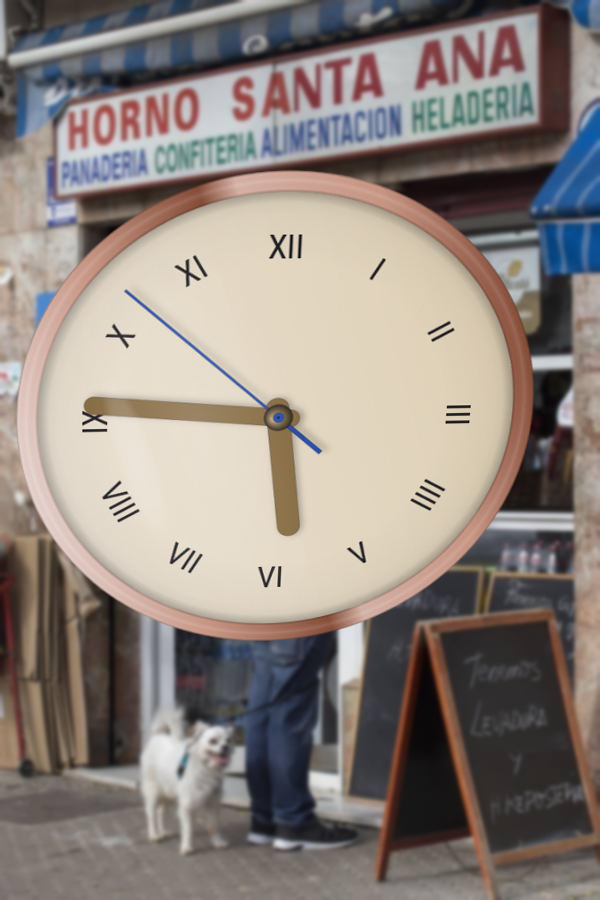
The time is {"hour": 5, "minute": 45, "second": 52}
